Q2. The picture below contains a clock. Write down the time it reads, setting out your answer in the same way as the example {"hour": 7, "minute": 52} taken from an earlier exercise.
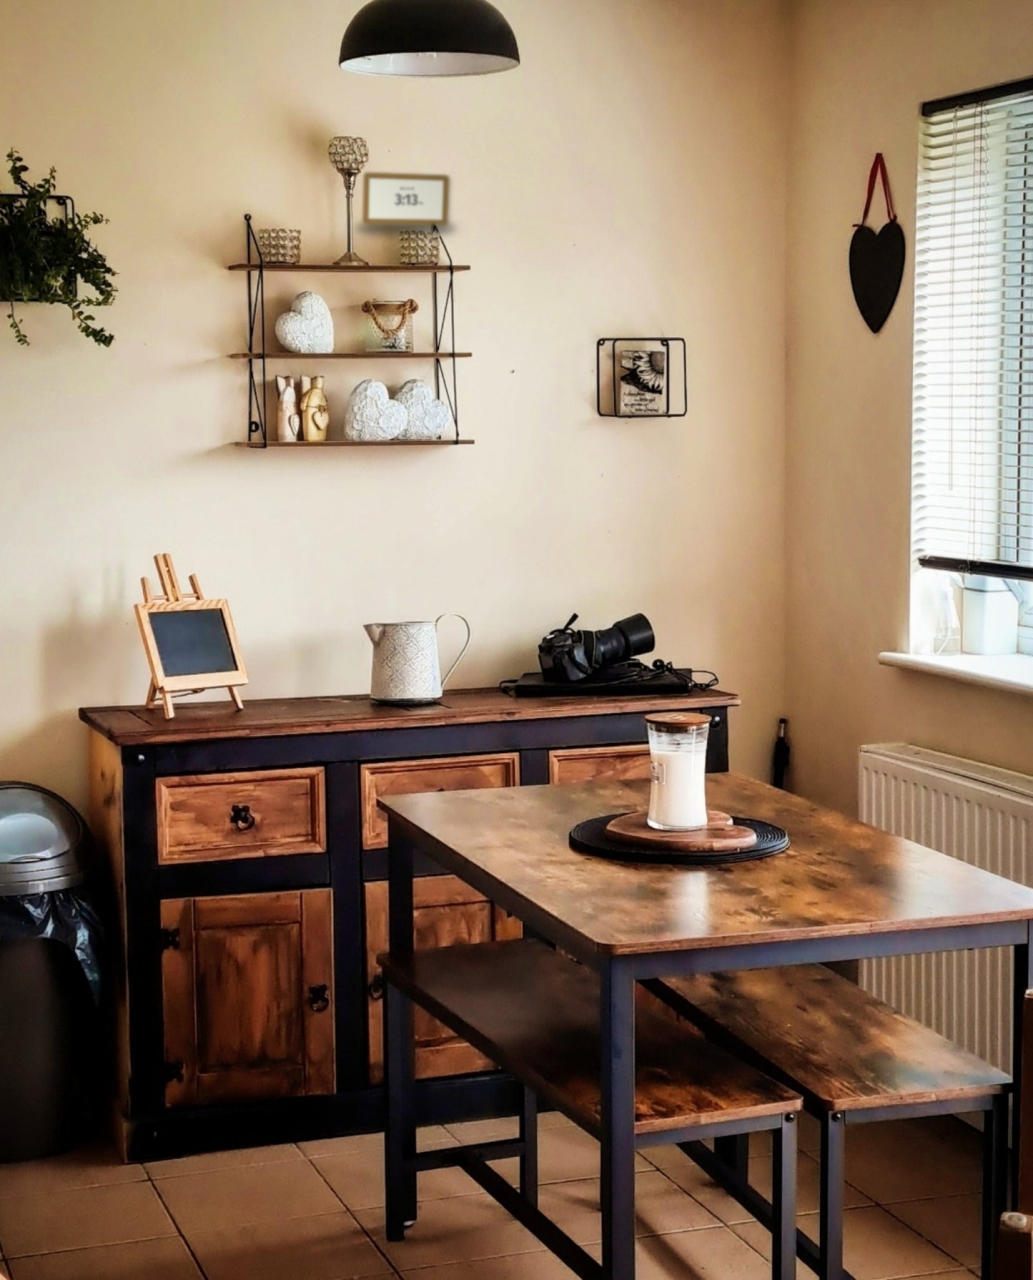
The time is {"hour": 3, "minute": 13}
